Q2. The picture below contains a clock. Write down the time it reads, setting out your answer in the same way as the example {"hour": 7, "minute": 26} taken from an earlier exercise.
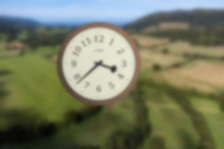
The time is {"hour": 3, "minute": 38}
